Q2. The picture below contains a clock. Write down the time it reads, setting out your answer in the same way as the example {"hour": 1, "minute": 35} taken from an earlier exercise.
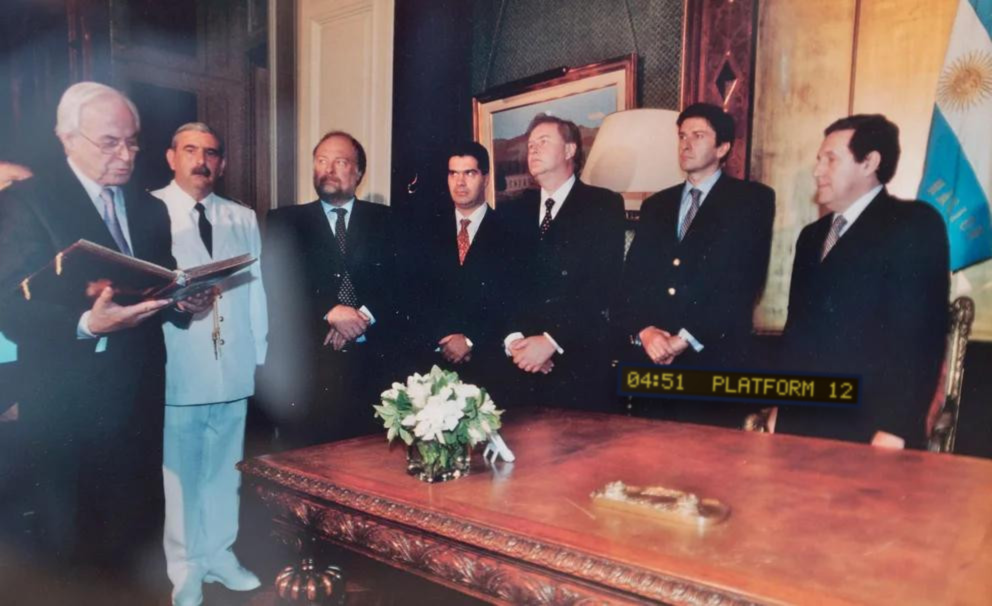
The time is {"hour": 4, "minute": 51}
